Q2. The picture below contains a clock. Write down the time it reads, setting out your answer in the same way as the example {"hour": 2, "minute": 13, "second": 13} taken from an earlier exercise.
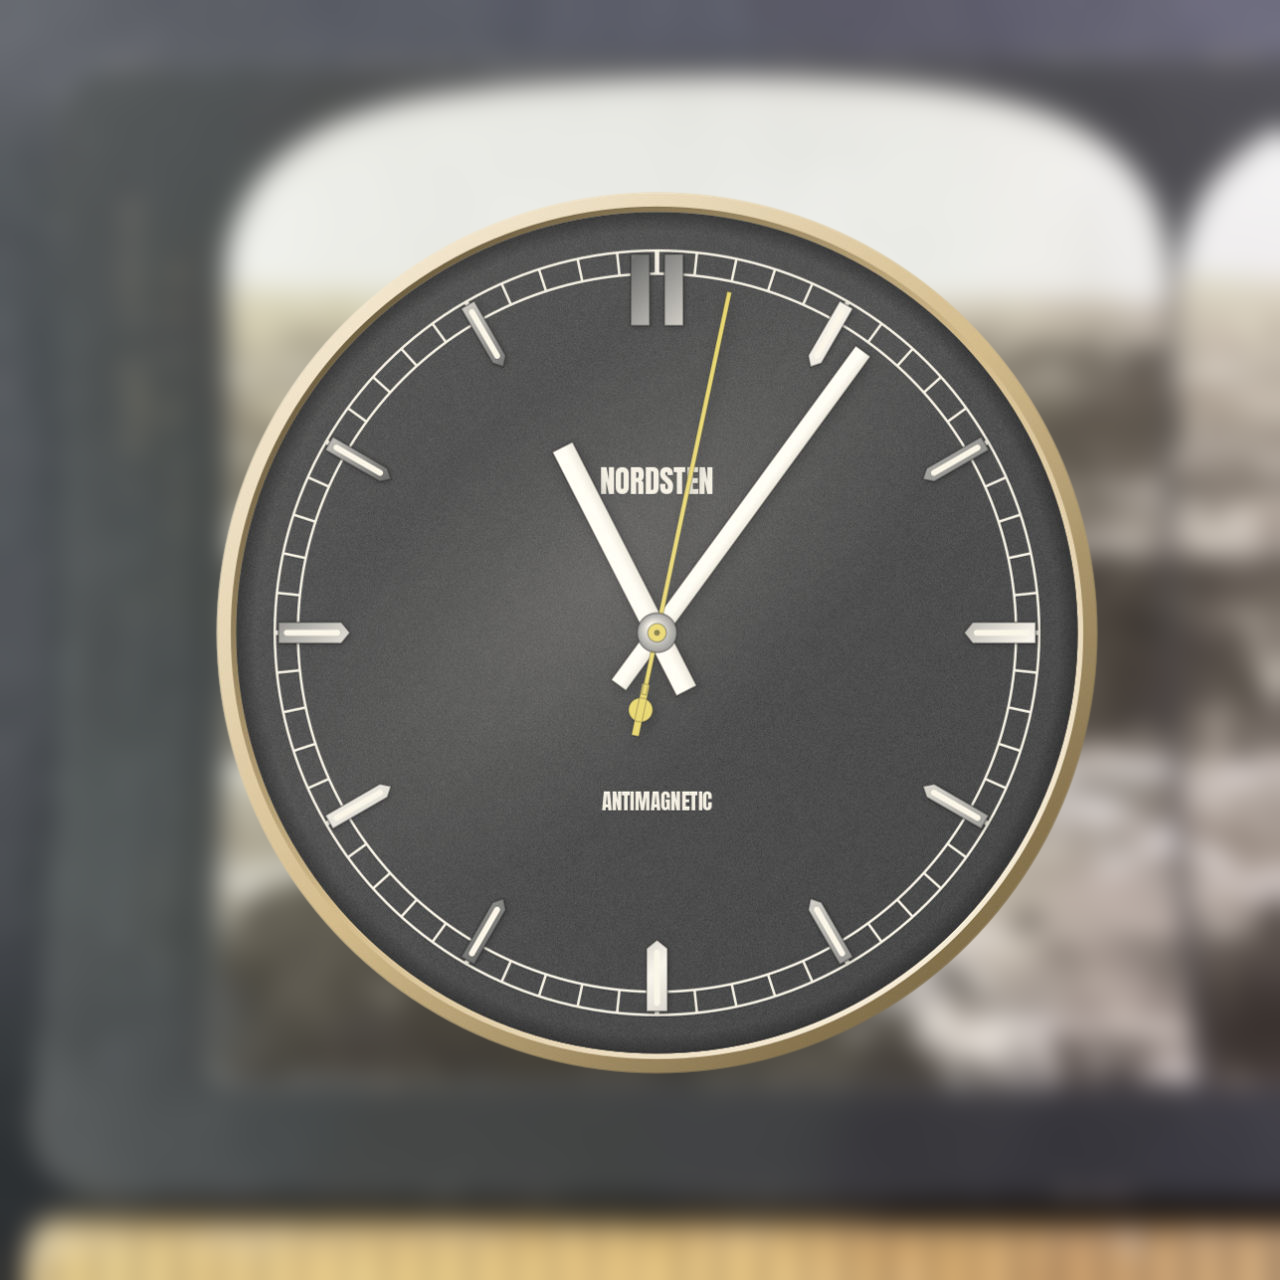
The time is {"hour": 11, "minute": 6, "second": 2}
